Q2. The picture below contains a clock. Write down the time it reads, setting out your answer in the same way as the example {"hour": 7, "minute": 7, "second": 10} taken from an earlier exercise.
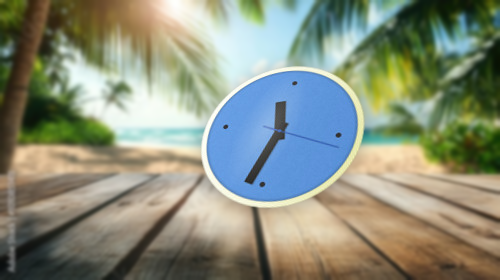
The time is {"hour": 11, "minute": 32, "second": 17}
